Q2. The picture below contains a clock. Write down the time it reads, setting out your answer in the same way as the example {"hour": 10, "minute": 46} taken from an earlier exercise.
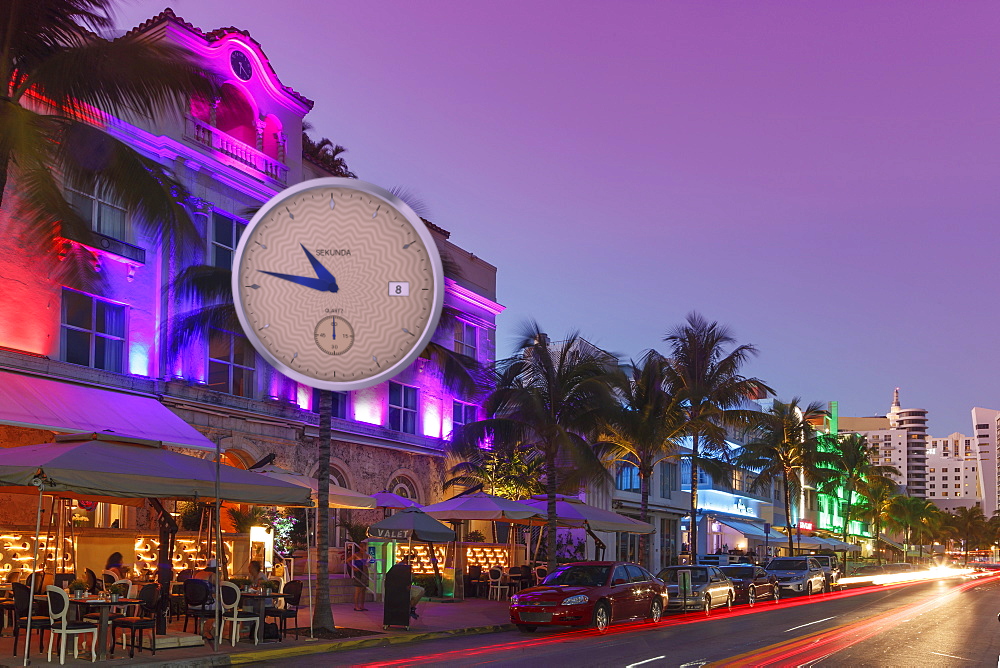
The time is {"hour": 10, "minute": 47}
